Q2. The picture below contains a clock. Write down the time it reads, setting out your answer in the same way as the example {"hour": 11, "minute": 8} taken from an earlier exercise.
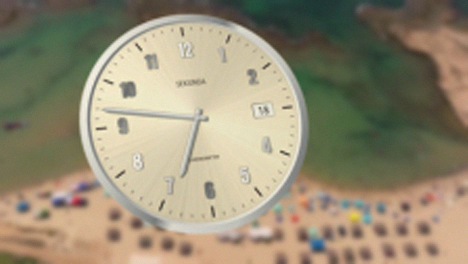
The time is {"hour": 6, "minute": 47}
